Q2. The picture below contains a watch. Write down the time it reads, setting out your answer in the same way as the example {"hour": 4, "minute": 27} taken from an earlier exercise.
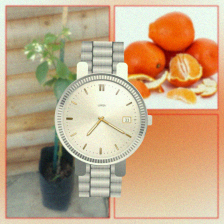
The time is {"hour": 7, "minute": 20}
